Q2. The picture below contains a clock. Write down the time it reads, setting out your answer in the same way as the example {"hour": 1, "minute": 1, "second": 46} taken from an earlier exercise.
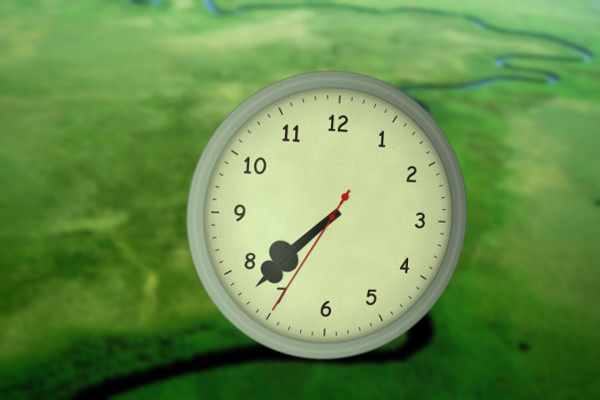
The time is {"hour": 7, "minute": 37, "second": 35}
